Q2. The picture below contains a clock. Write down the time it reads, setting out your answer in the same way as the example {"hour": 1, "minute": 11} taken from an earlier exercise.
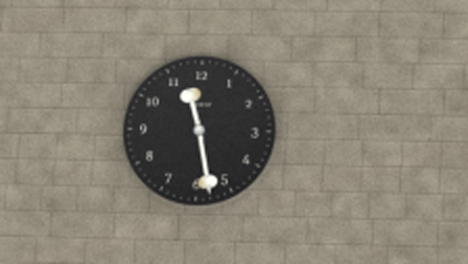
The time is {"hour": 11, "minute": 28}
